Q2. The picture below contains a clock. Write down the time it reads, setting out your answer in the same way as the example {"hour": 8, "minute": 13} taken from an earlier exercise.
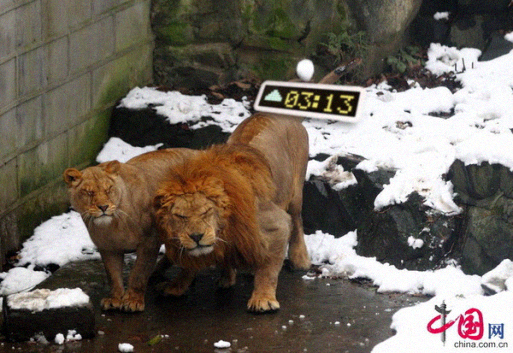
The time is {"hour": 3, "minute": 13}
